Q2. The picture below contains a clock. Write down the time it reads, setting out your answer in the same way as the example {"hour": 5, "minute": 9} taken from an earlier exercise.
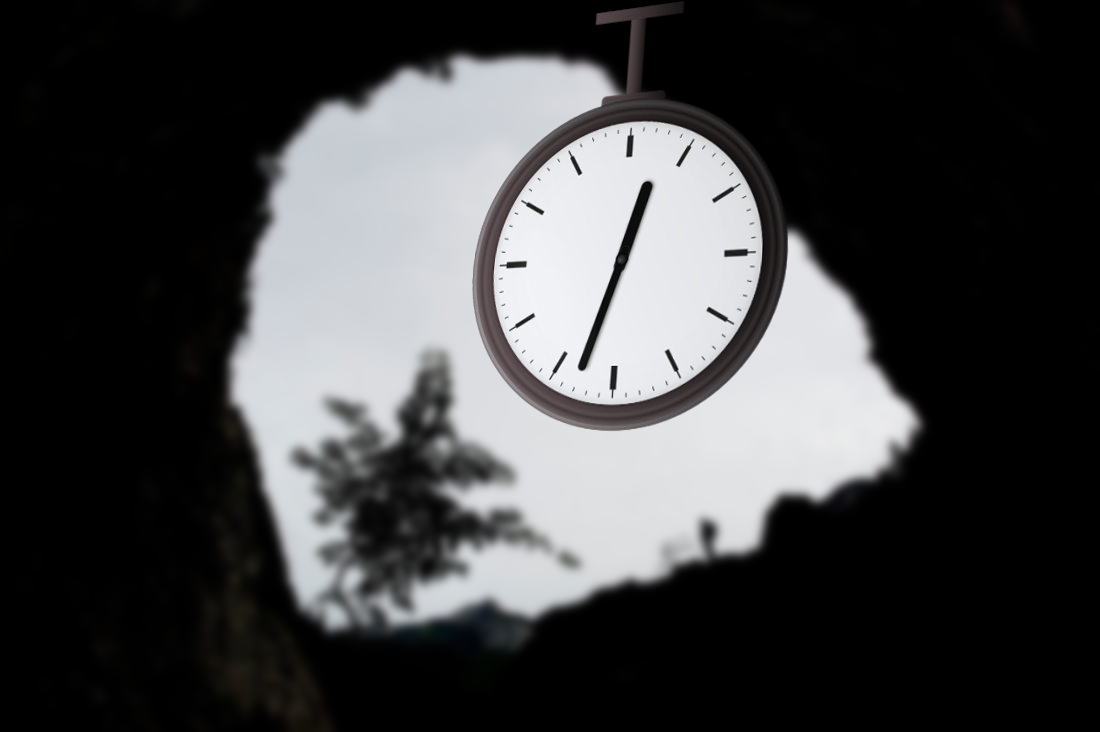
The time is {"hour": 12, "minute": 33}
